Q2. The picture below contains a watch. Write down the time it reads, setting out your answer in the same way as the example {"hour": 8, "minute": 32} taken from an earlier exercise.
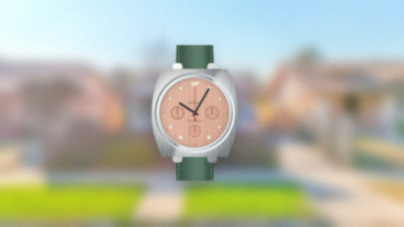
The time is {"hour": 10, "minute": 5}
